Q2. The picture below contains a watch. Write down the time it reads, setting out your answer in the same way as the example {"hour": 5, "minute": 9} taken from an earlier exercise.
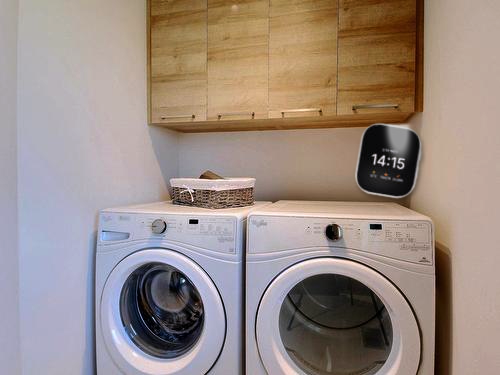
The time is {"hour": 14, "minute": 15}
